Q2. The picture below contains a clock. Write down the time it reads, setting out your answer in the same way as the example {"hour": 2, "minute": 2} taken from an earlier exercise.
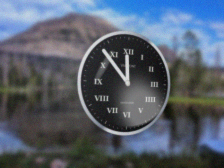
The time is {"hour": 11, "minute": 53}
